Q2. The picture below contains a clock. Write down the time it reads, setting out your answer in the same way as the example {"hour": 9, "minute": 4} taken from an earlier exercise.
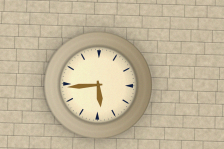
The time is {"hour": 5, "minute": 44}
